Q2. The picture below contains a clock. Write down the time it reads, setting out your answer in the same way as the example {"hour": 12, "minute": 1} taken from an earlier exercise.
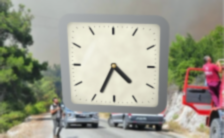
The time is {"hour": 4, "minute": 34}
